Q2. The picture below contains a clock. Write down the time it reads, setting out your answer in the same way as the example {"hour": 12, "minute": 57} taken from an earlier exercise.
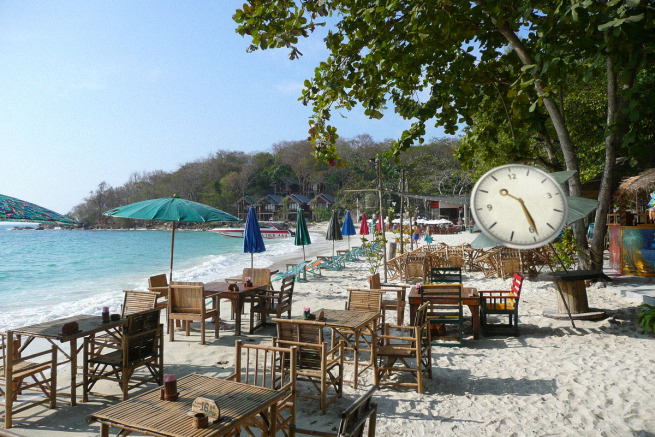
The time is {"hour": 10, "minute": 29}
